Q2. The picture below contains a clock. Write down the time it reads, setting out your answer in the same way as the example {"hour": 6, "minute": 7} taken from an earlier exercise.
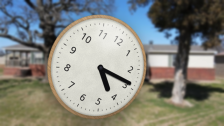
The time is {"hour": 4, "minute": 14}
